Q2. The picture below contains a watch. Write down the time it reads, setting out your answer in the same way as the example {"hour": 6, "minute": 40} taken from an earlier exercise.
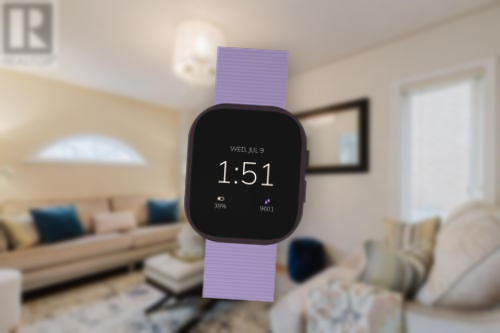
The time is {"hour": 1, "minute": 51}
